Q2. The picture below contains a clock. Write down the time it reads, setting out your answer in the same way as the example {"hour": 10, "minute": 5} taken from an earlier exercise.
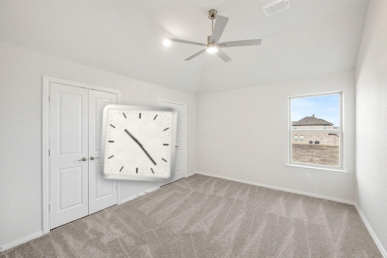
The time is {"hour": 10, "minute": 23}
